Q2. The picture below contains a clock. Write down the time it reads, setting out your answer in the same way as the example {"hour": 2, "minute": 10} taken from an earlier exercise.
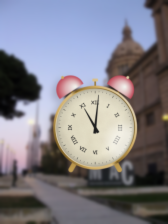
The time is {"hour": 11, "minute": 1}
